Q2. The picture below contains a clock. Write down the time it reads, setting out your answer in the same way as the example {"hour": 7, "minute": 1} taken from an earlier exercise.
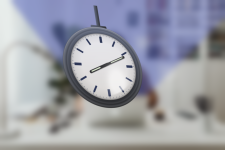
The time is {"hour": 8, "minute": 11}
